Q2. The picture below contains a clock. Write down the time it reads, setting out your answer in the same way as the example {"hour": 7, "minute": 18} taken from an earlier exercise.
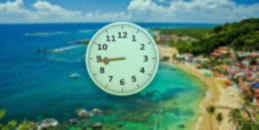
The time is {"hour": 8, "minute": 44}
